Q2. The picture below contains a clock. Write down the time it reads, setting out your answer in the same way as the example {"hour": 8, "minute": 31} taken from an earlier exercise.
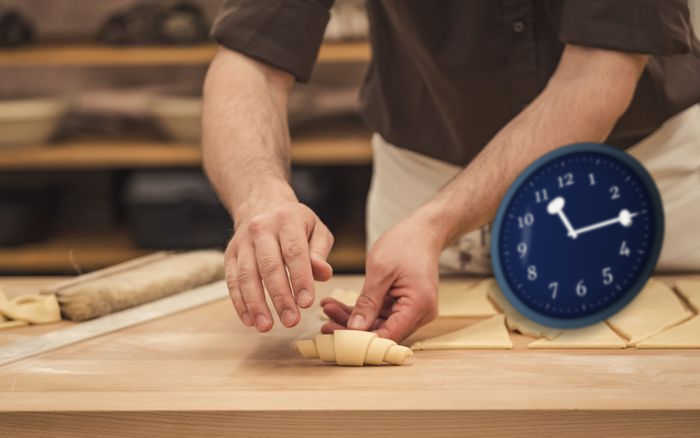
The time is {"hour": 11, "minute": 15}
